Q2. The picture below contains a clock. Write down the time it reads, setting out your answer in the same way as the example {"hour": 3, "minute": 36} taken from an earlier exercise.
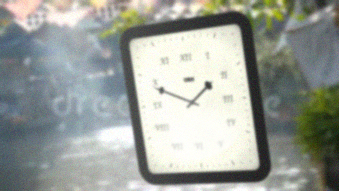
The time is {"hour": 1, "minute": 49}
